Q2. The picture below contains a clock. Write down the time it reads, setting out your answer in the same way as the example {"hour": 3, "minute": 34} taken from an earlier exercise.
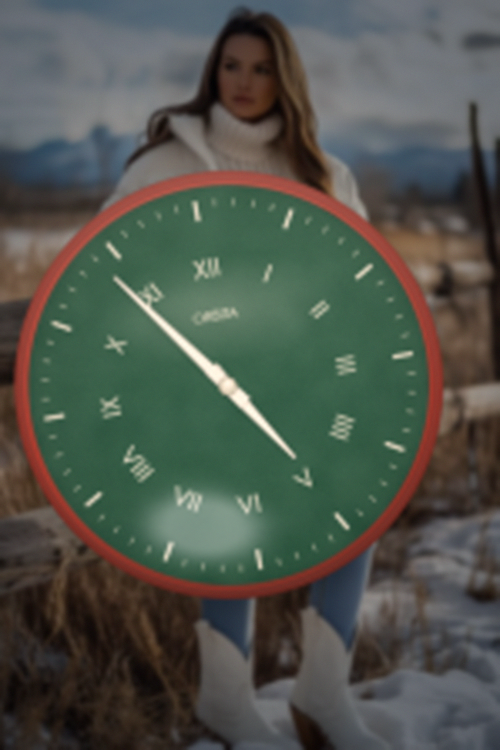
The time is {"hour": 4, "minute": 54}
